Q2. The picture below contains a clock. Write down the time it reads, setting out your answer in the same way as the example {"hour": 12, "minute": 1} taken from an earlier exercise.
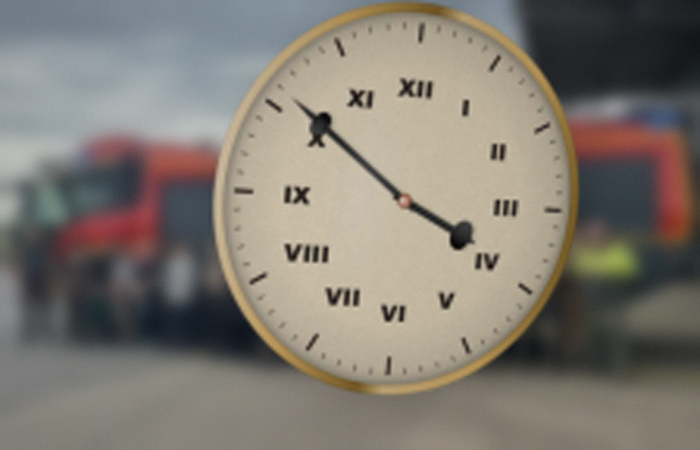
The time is {"hour": 3, "minute": 51}
